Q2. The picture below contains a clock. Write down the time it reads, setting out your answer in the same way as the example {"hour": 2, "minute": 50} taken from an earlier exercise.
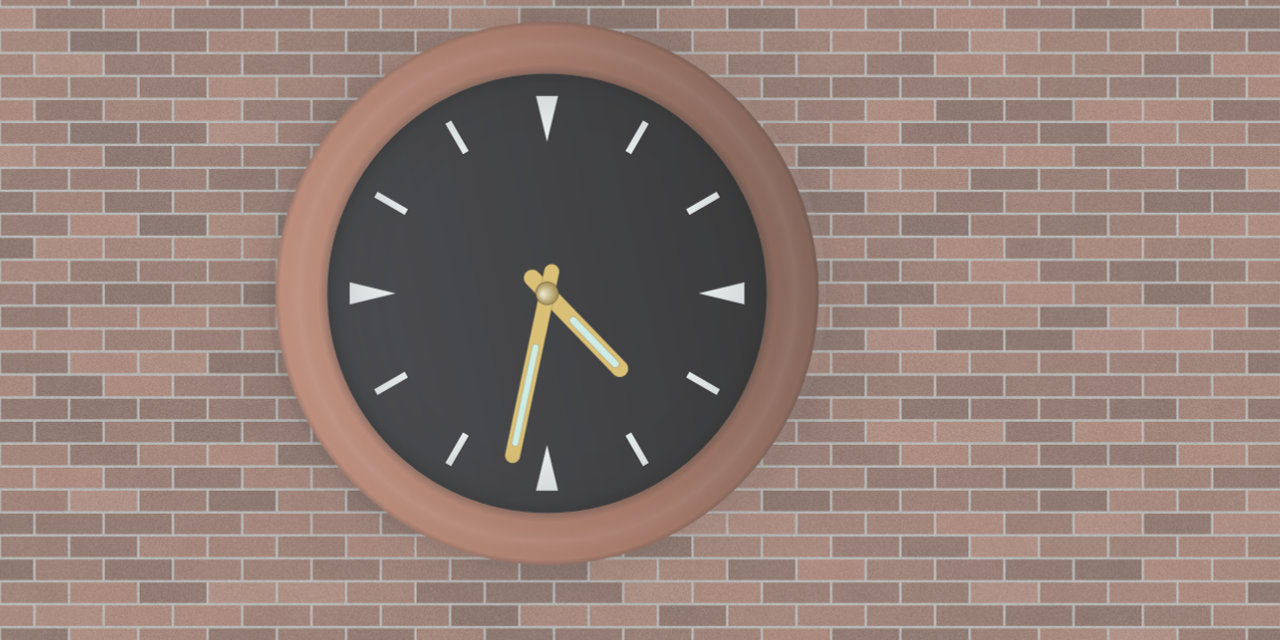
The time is {"hour": 4, "minute": 32}
